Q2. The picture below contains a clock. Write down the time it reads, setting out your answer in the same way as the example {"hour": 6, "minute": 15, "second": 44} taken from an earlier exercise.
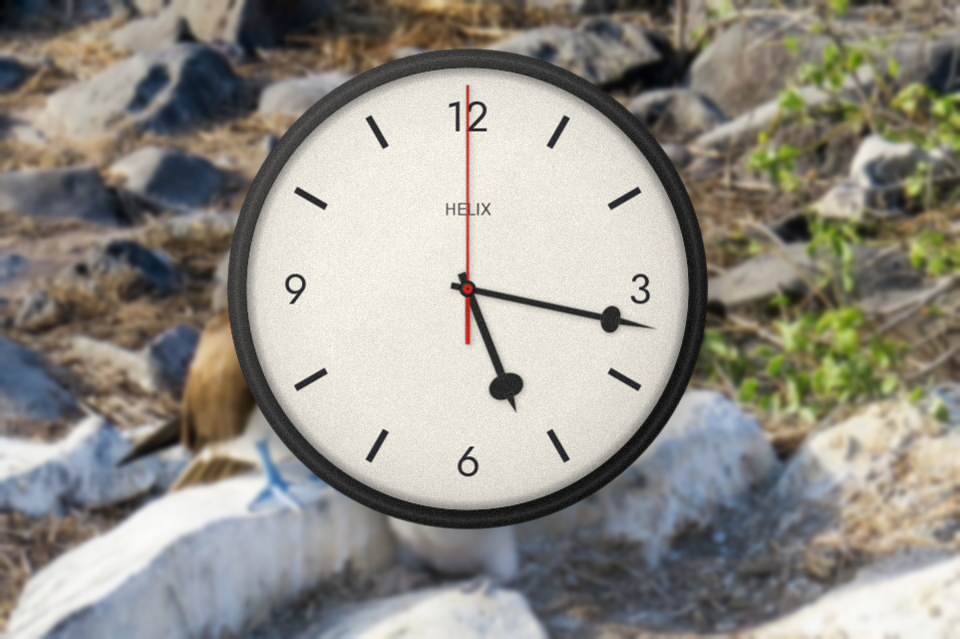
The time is {"hour": 5, "minute": 17, "second": 0}
